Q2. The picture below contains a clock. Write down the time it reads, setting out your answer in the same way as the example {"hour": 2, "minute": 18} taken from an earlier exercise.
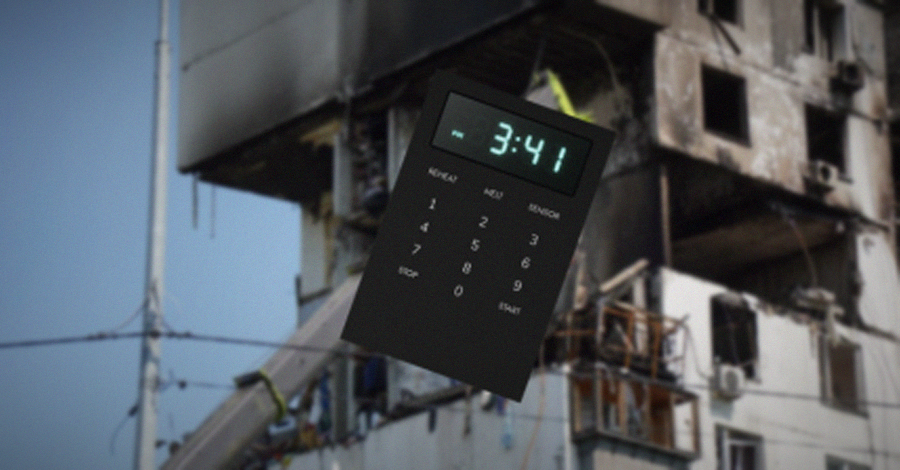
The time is {"hour": 3, "minute": 41}
